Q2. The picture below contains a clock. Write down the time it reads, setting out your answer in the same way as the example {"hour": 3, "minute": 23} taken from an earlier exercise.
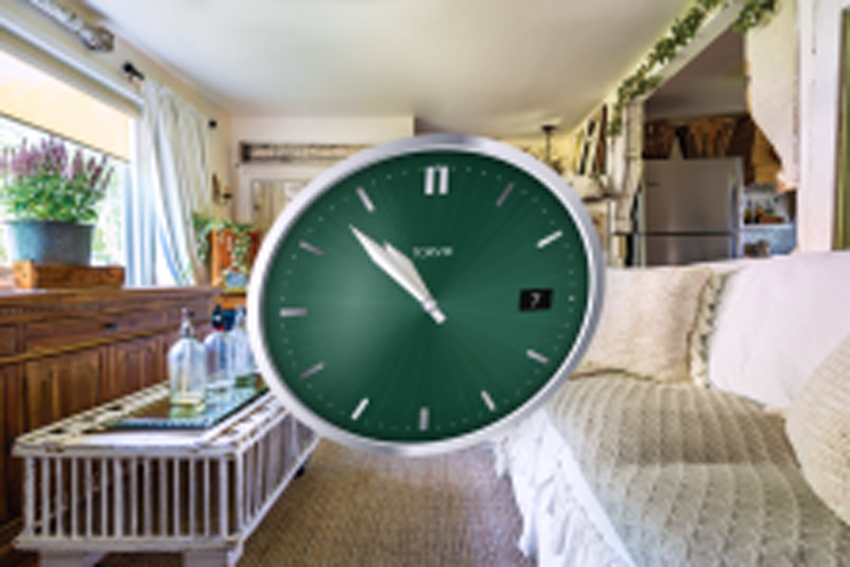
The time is {"hour": 10, "minute": 53}
